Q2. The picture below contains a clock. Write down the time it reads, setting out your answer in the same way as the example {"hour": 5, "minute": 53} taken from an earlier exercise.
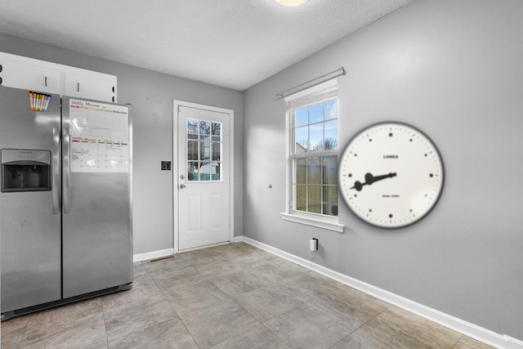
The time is {"hour": 8, "minute": 42}
